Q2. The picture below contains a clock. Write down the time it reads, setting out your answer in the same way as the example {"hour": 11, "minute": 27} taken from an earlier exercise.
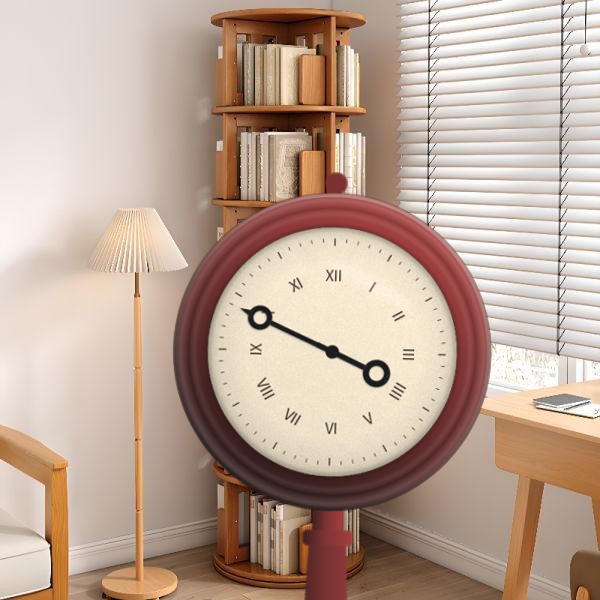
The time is {"hour": 3, "minute": 49}
